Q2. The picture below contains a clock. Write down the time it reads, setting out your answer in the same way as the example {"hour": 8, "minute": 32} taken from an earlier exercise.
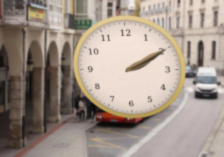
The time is {"hour": 2, "minute": 10}
